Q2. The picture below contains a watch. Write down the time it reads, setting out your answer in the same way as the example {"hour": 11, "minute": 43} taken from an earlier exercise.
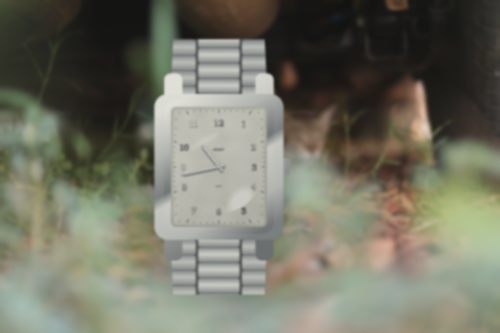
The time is {"hour": 10, "minute": 43}
